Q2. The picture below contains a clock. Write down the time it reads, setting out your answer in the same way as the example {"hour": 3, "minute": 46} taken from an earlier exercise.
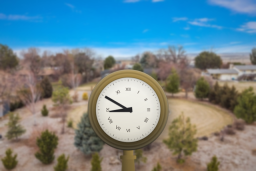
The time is {"hour": 8, "minute": 50}
